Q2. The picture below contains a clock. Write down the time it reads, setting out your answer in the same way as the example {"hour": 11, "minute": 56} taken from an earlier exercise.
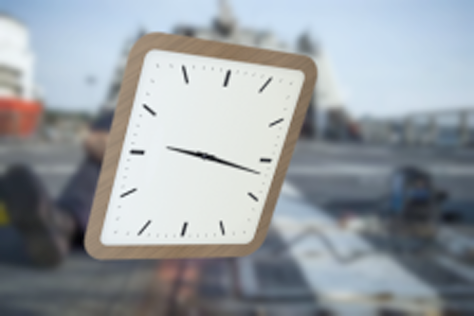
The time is {"hour": 9, "minute": 17}
